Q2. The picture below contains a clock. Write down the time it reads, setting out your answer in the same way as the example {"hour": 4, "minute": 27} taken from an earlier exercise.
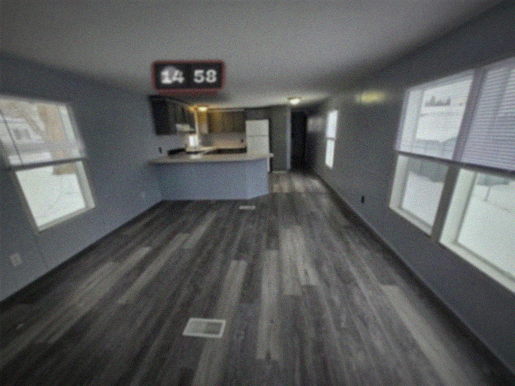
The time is {"hour": 14, "minute": 58}
